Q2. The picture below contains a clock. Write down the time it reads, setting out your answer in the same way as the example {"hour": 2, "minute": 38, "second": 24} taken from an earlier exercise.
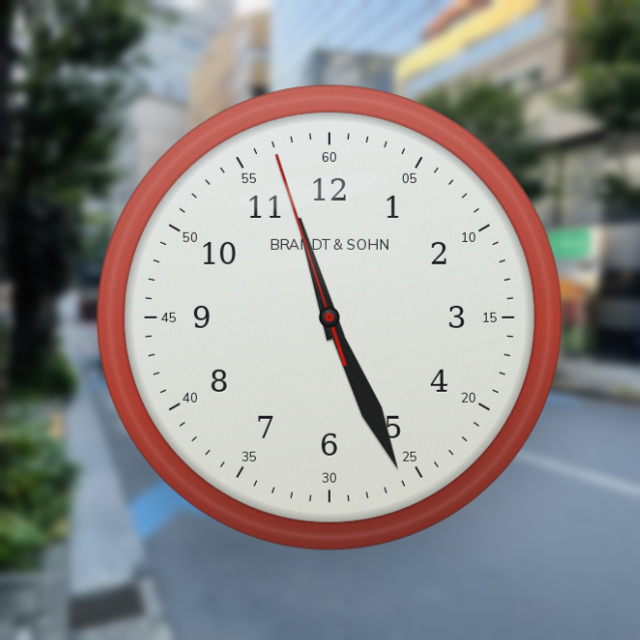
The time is {"hour": 11, "minute": 25, "second": 57}
